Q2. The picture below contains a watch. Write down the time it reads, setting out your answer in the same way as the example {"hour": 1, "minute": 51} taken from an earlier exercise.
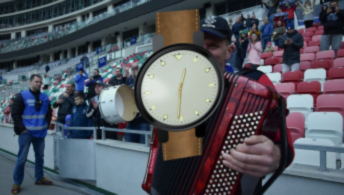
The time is {"hour": 12, "minute": 31}
